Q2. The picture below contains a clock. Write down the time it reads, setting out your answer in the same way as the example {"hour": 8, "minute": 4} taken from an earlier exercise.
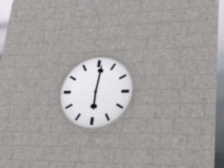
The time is {"hour": 6, "minute": 1}
